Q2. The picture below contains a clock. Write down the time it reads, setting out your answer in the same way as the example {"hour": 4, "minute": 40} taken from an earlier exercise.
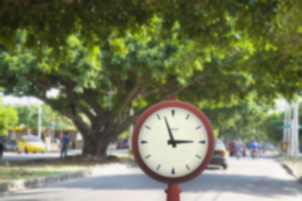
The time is {"hour": 2, "minute": 57}
